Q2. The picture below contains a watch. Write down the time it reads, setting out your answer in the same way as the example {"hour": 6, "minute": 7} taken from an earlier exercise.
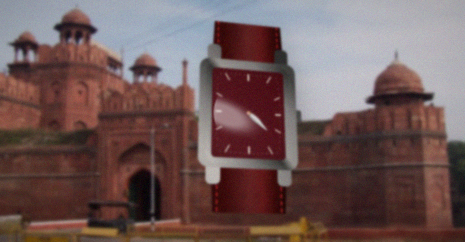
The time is {"hour": 4, "minute": 22}
